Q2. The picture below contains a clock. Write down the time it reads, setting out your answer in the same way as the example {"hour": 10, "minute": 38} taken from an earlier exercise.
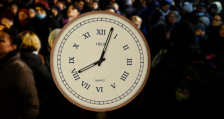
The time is {"hour": 8, "minute": 3}
